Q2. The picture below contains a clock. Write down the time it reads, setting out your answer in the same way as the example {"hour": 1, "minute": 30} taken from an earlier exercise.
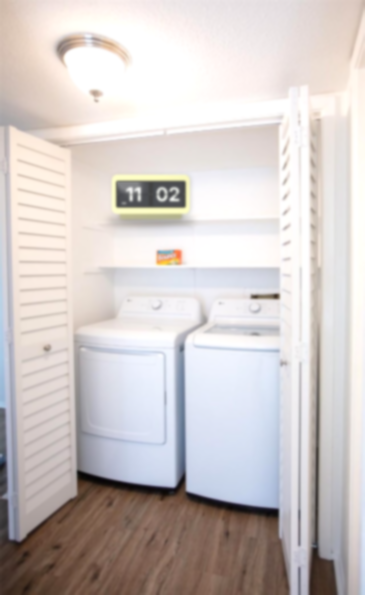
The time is {"hour": 11, "minute": 2}
